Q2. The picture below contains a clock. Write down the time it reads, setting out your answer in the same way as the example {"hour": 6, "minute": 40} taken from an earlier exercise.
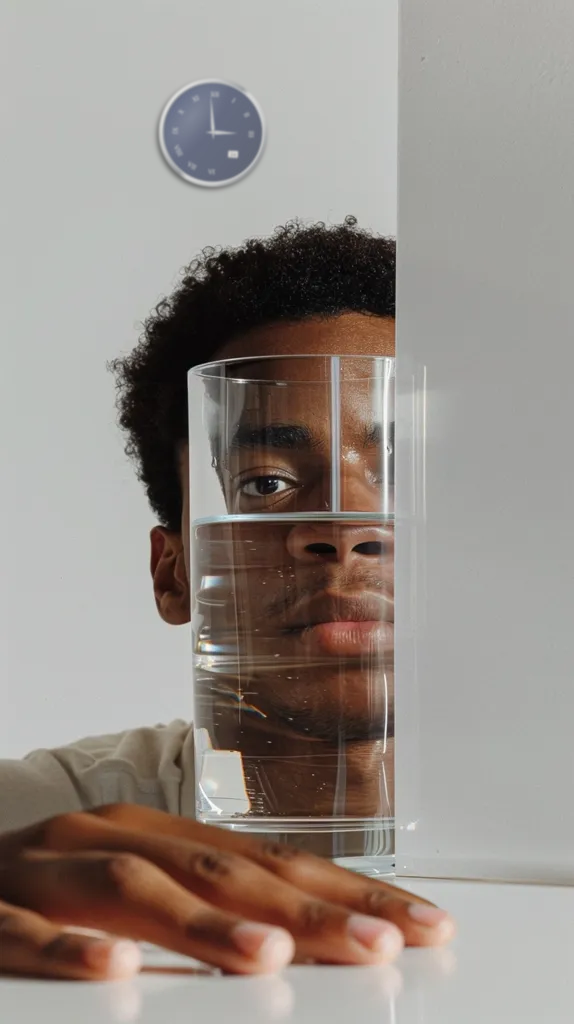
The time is {"hour": 2, "minute": 59}
